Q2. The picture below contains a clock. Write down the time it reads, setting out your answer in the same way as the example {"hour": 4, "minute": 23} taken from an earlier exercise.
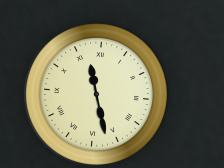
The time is {"hour": 11, "minute": 27}
